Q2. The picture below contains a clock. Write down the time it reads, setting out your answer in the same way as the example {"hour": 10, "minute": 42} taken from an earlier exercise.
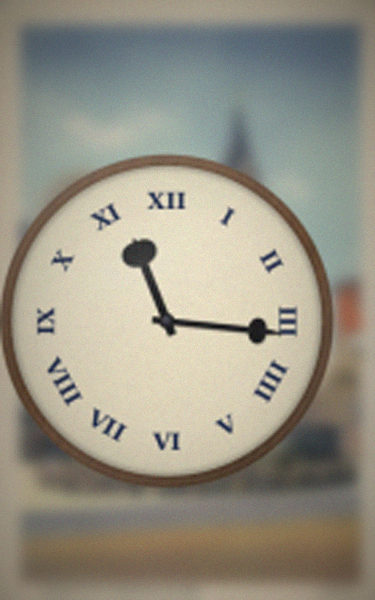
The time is {"hour": 11, "minute": 16}
